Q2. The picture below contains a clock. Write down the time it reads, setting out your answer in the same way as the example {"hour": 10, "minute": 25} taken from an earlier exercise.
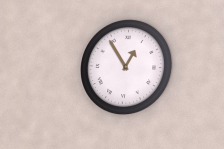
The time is {"hour": 12, "minute": 54}
